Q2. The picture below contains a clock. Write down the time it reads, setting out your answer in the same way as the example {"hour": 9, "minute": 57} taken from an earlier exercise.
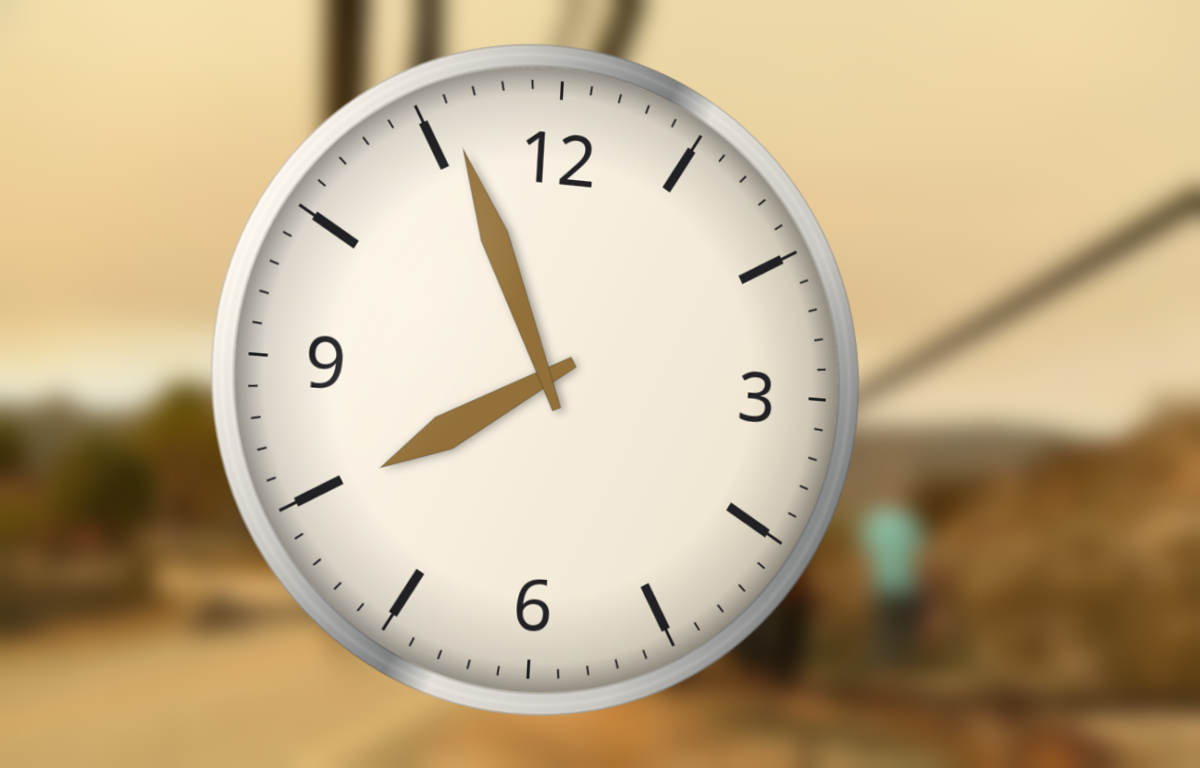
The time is {"hour": 7, "minute": 56}
